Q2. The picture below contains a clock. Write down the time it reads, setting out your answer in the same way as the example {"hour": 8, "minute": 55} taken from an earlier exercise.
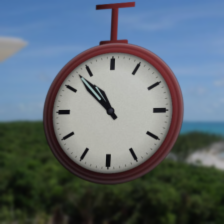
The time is {"hour": 10, "minute": 53}
